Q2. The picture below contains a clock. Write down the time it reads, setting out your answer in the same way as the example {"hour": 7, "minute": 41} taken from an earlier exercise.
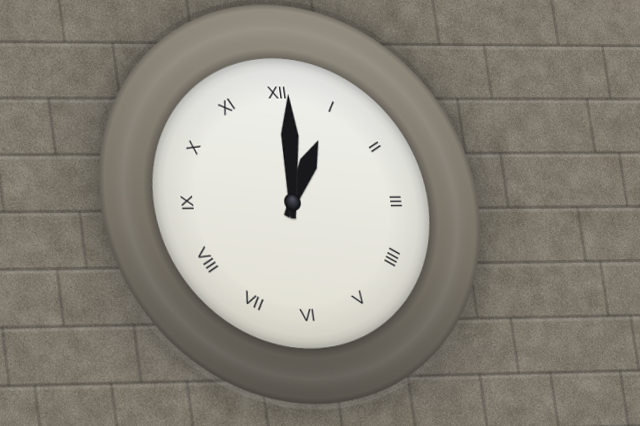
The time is {"hour": 1, "minute": 1}
